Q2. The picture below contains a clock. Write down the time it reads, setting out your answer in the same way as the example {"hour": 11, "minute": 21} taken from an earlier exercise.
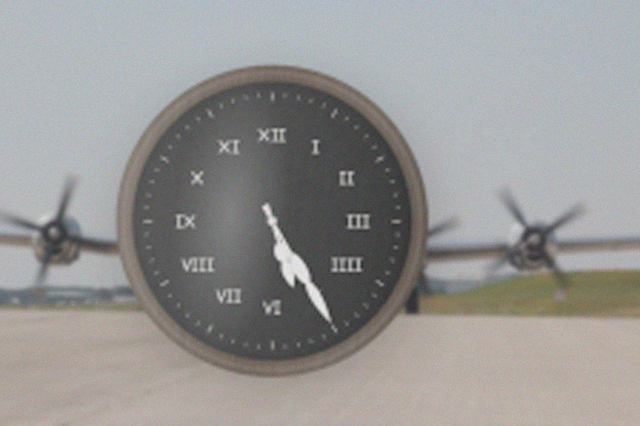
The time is {"hour": 5, "minute": 25}
